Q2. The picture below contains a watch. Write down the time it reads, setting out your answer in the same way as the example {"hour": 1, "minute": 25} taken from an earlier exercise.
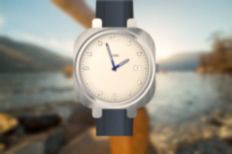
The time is {"hour": 1, "minute": 57}
